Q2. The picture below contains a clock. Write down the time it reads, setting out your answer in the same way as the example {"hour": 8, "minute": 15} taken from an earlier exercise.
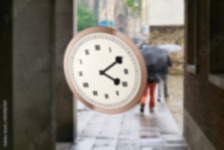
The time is {"hour": 4, "minute": 10}
